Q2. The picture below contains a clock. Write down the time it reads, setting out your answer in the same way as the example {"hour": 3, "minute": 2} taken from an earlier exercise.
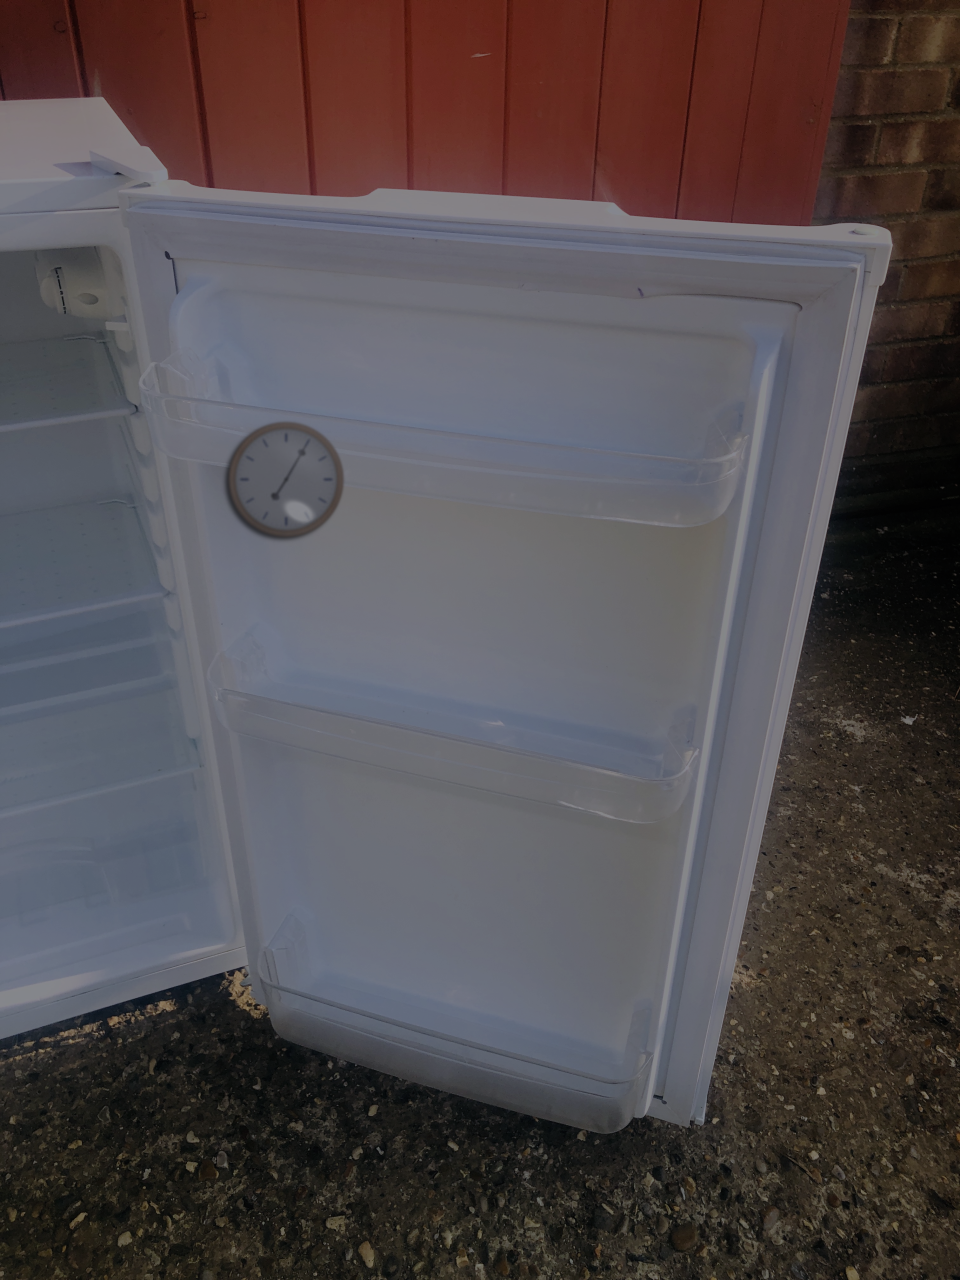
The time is {"hour": 7, "minute": 5}
